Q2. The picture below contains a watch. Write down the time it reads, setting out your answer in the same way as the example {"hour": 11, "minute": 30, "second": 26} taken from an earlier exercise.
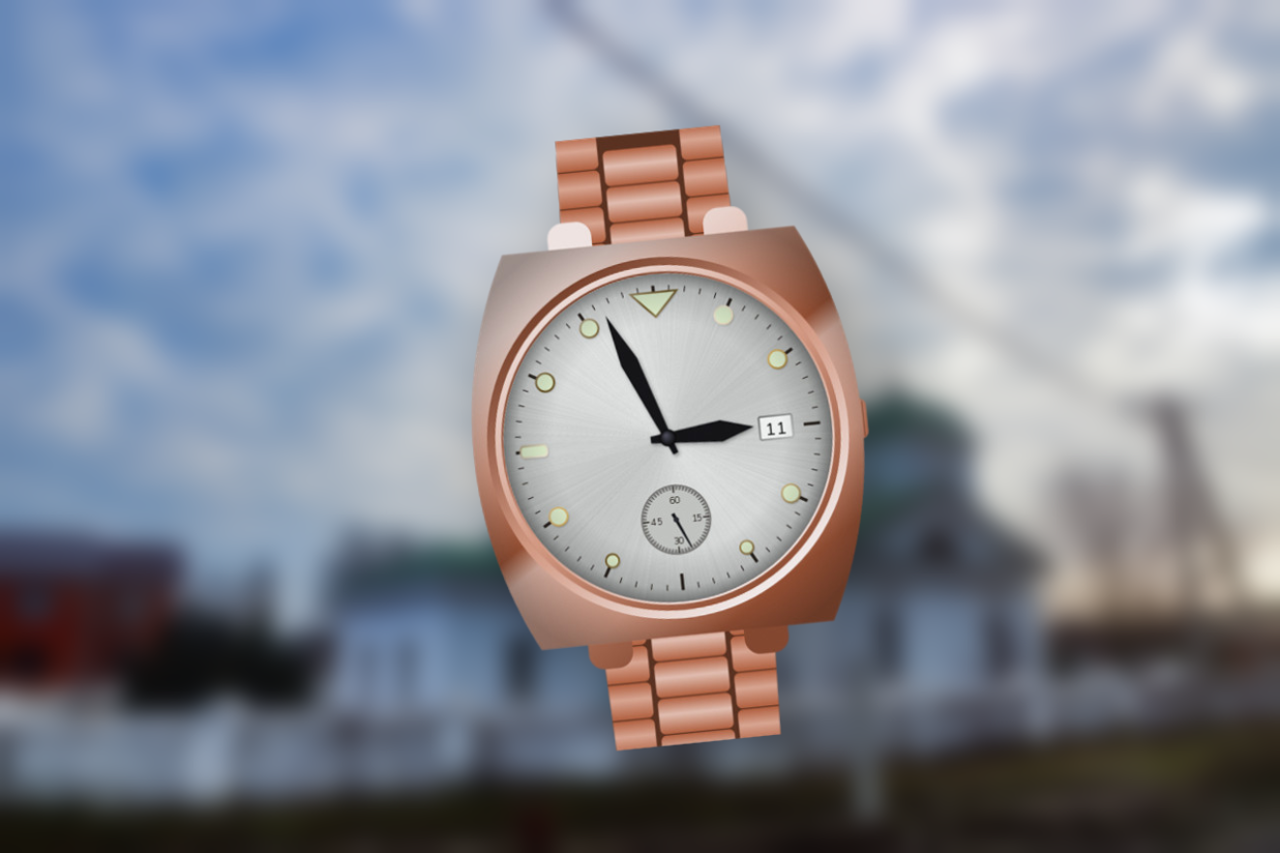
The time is {"hour": 2, "minute": 56, "second": 26}
